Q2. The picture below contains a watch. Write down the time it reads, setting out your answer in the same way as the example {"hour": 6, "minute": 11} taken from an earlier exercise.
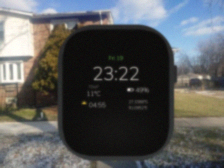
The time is {"hour": 23, "minute": 22}
